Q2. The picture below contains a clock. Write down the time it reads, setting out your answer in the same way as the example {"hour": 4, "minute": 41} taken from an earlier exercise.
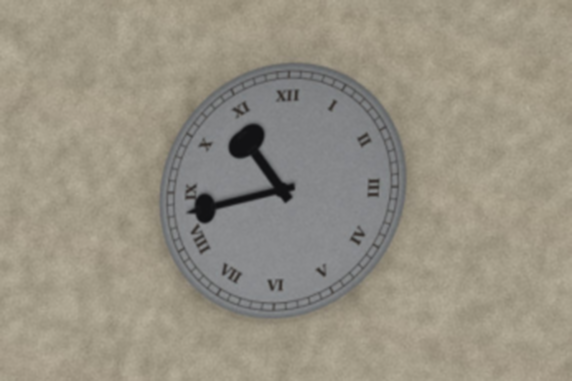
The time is {"hour": 10, "minute": 43}
